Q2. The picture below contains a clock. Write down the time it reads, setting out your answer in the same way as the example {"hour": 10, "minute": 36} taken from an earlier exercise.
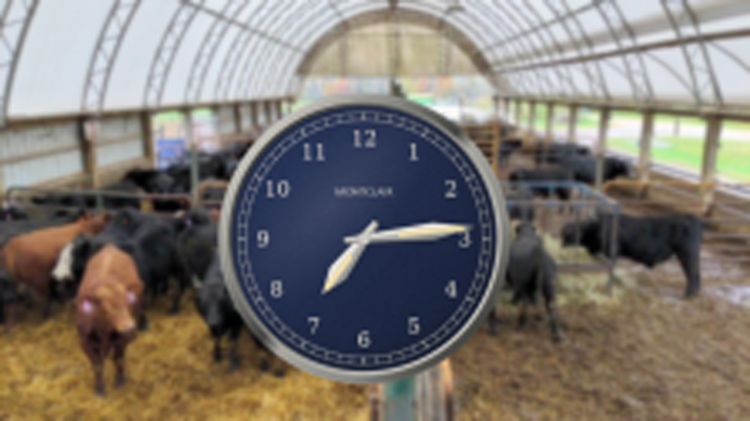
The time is {"hour": 7, "minute": 14}
